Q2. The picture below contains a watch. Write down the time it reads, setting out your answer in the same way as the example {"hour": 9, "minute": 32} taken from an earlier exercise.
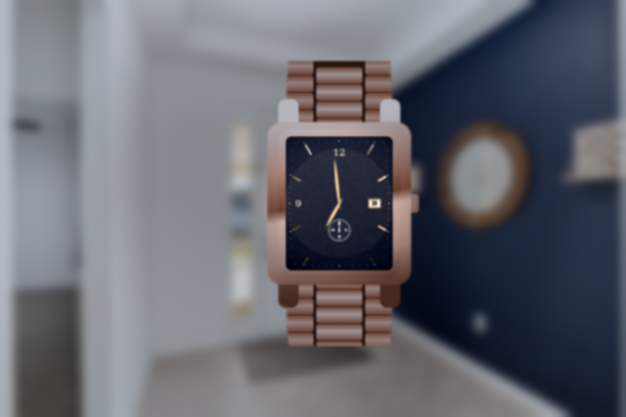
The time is {"hour": 6, "minute": 59}
